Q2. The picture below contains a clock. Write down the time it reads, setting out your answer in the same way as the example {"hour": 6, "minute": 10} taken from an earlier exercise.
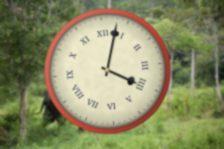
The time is {"hour": 4, "minute": 3}
